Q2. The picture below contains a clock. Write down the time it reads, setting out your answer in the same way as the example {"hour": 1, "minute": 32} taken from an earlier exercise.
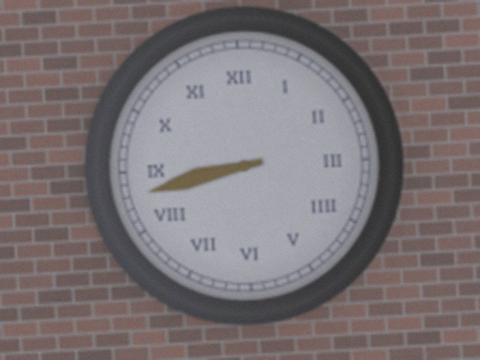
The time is {"hour": 8, "minute": 43}
